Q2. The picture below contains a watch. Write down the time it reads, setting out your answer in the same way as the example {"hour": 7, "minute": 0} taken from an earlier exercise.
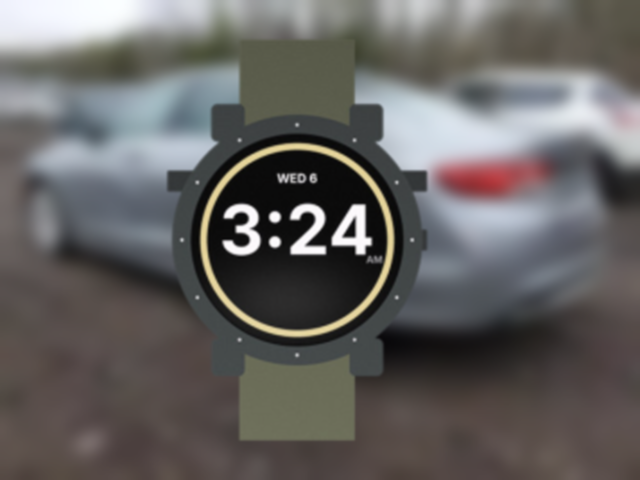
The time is {"hour": 3, "minute": 24}
